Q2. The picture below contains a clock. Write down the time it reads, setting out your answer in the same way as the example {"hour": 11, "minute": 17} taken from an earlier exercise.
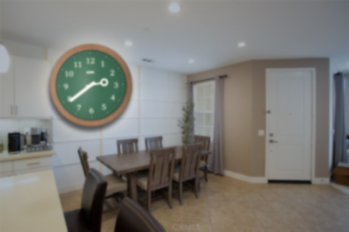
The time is {"hour": 2, "minute": 39}
